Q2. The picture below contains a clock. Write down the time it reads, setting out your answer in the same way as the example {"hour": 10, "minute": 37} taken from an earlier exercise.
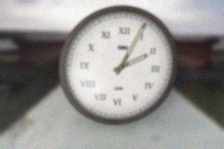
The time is {"hour": 2, "minute": 4}
